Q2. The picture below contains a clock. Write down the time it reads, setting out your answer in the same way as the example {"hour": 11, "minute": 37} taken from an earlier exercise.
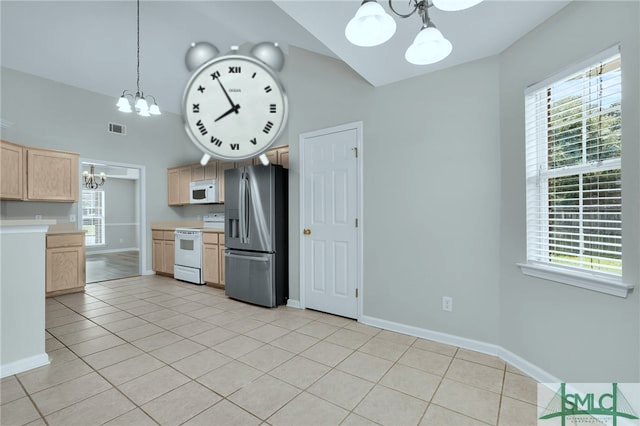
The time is {"hour": 7, "minute": 55}
